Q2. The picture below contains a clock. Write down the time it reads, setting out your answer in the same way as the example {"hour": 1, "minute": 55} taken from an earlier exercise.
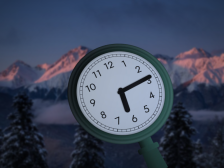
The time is {"hour": 6, "minute": 14}
